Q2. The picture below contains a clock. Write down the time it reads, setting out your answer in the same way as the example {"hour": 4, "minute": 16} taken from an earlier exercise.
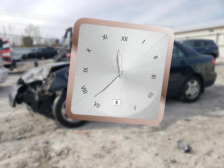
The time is {"hour": 11, "minute": 37}
